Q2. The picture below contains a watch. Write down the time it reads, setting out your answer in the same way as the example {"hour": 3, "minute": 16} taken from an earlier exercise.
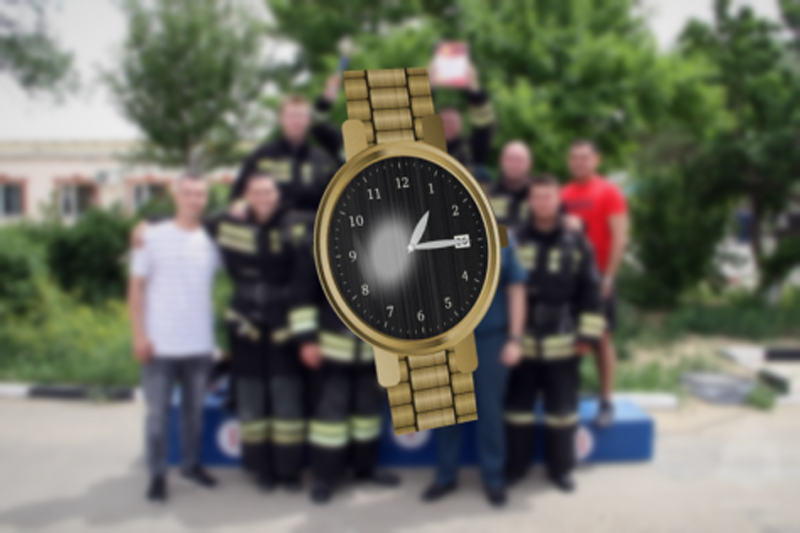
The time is {"hour": 1, "minute": 15}
